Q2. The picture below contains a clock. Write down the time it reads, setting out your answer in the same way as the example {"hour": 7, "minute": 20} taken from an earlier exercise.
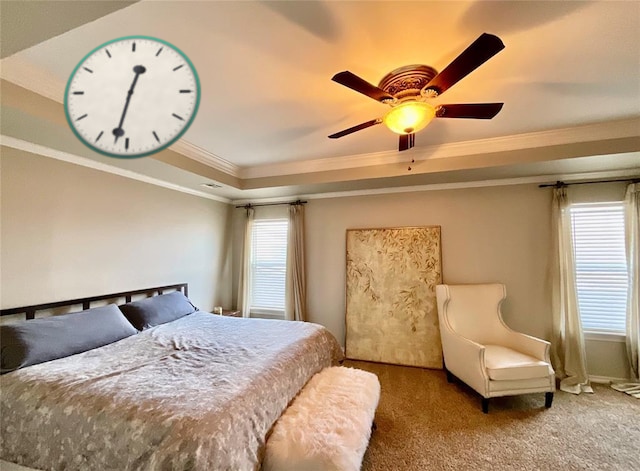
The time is {"hour": 12, "minute": 32}
